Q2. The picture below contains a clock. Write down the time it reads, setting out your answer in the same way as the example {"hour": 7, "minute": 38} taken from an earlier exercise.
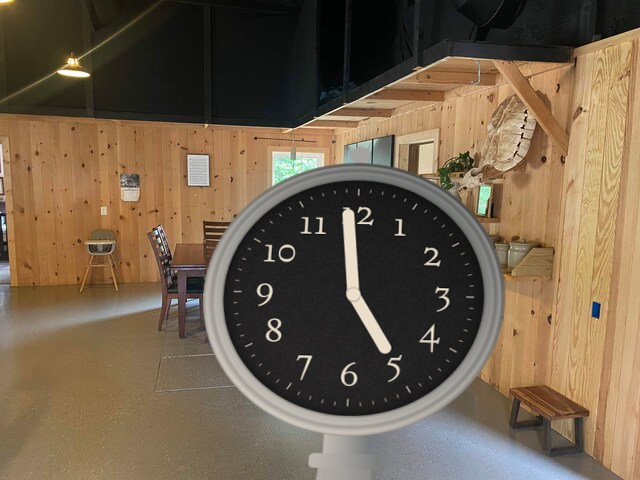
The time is {"hour": 4, "minute": 59}
